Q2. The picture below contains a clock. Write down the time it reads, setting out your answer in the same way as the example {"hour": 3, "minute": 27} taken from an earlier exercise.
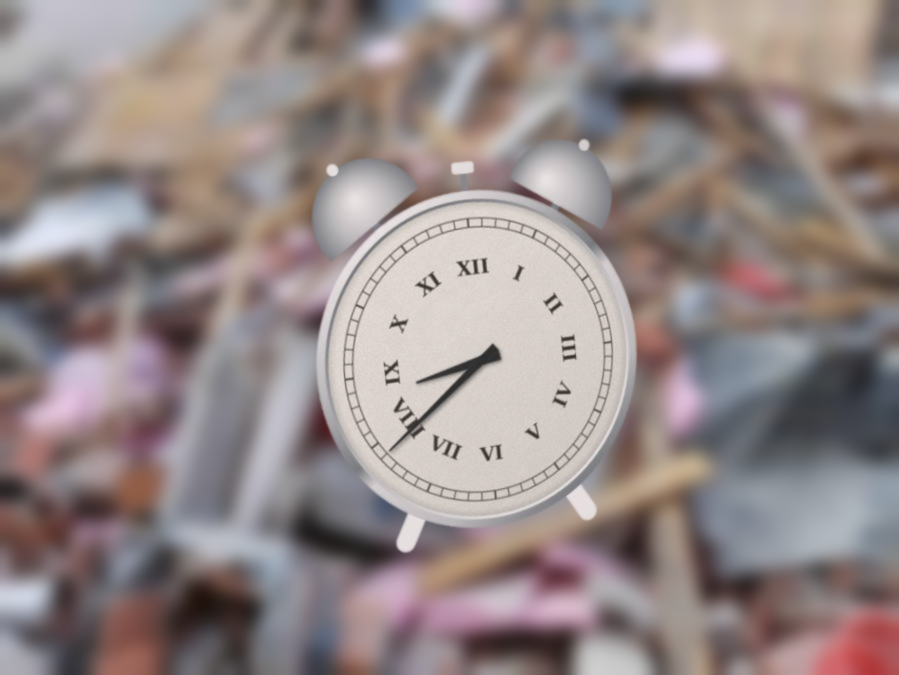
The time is {"hour": 8, "minute": 39}
